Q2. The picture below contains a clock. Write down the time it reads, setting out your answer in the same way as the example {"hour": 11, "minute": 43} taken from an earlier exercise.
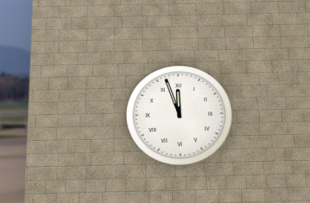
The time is {"hour": 11, "minute": 57}
